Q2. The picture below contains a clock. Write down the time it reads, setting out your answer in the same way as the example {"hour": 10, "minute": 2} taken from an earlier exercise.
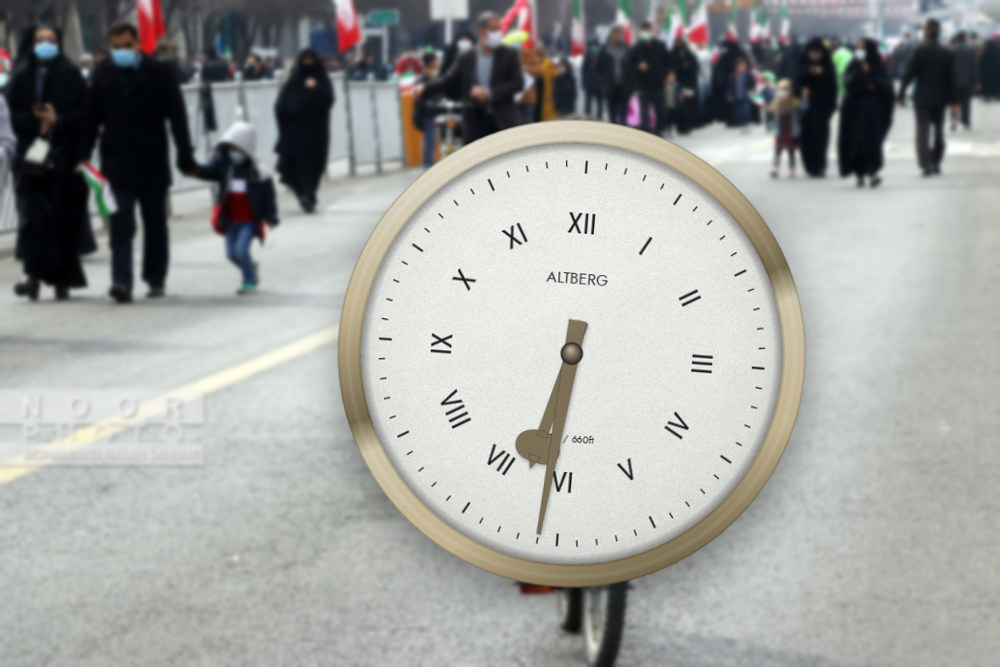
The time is {"hour": 6, "minute": 31}
